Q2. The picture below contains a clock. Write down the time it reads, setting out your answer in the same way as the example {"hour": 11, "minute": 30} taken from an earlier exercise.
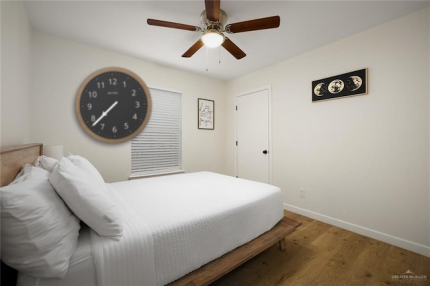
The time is {"hour": 7, "minute": 38}
